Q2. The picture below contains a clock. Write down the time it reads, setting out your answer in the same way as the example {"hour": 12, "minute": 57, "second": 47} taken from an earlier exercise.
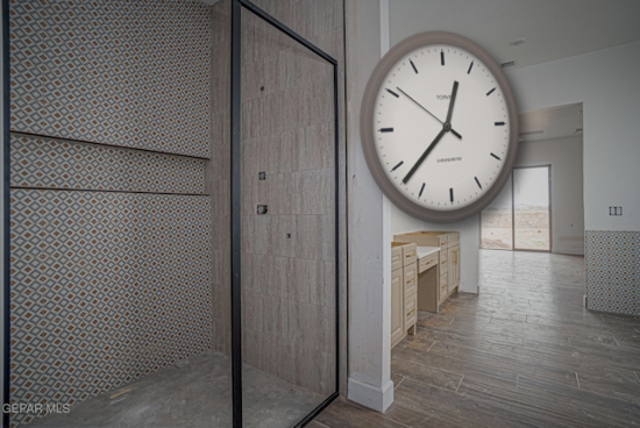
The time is {"hour": 12, "minute": 37, "second": 51}
